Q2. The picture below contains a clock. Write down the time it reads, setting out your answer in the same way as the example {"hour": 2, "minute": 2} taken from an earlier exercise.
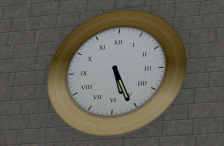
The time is {"hour": 5, "minute": 26}
